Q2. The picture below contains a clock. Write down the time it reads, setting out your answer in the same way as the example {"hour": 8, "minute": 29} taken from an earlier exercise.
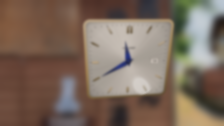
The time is {"hour": 11, "minute": 40}
